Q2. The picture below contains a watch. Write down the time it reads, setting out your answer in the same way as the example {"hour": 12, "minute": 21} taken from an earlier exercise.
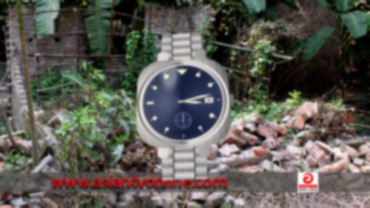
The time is {"hour": 3, "minute": 13}
